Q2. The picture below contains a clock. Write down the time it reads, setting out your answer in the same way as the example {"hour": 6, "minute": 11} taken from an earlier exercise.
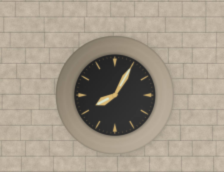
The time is {"hour": 8, "minute": 5}
